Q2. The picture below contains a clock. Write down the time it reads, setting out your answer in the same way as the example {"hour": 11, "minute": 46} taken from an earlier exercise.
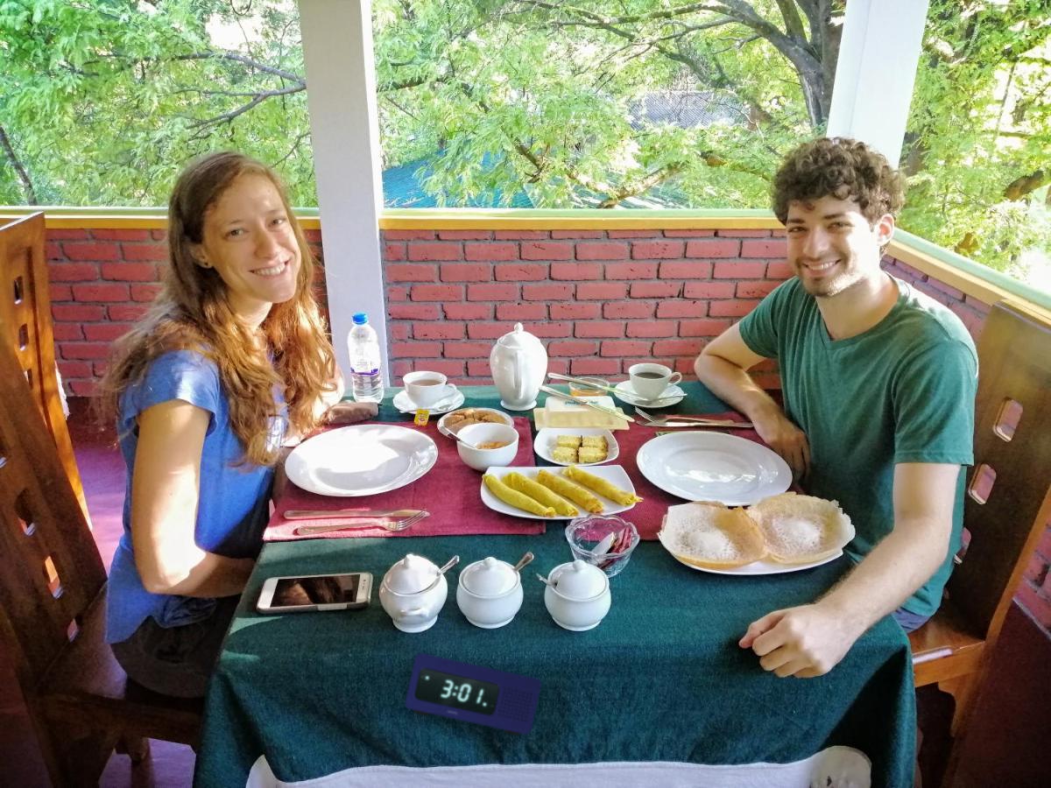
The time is {"hour": 3, "minute": 1}
